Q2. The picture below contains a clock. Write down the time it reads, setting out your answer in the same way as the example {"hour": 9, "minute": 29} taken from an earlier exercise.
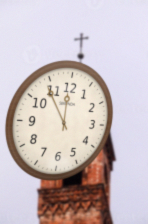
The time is {"hour": 11, "minute": 54}
